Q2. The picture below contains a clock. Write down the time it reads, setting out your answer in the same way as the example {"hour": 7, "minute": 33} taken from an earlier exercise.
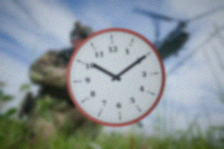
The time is {"hour": 10, "minute": 10}
